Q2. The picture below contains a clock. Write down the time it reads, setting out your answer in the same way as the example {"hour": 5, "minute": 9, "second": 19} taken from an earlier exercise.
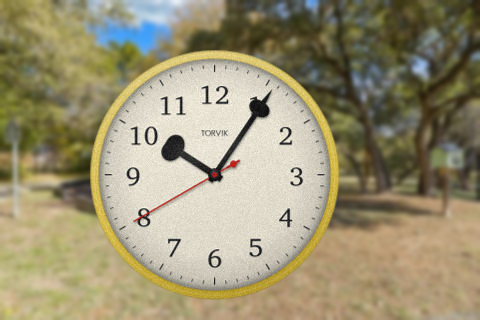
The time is {"hour": 10, "minute": 5, "second": 40}
